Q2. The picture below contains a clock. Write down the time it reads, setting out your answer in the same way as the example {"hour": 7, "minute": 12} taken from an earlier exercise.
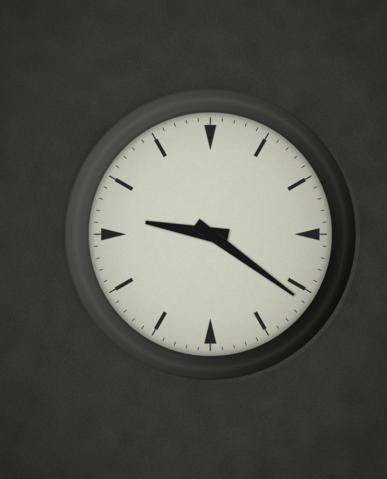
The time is {"hour": 9, "minute": 21}
